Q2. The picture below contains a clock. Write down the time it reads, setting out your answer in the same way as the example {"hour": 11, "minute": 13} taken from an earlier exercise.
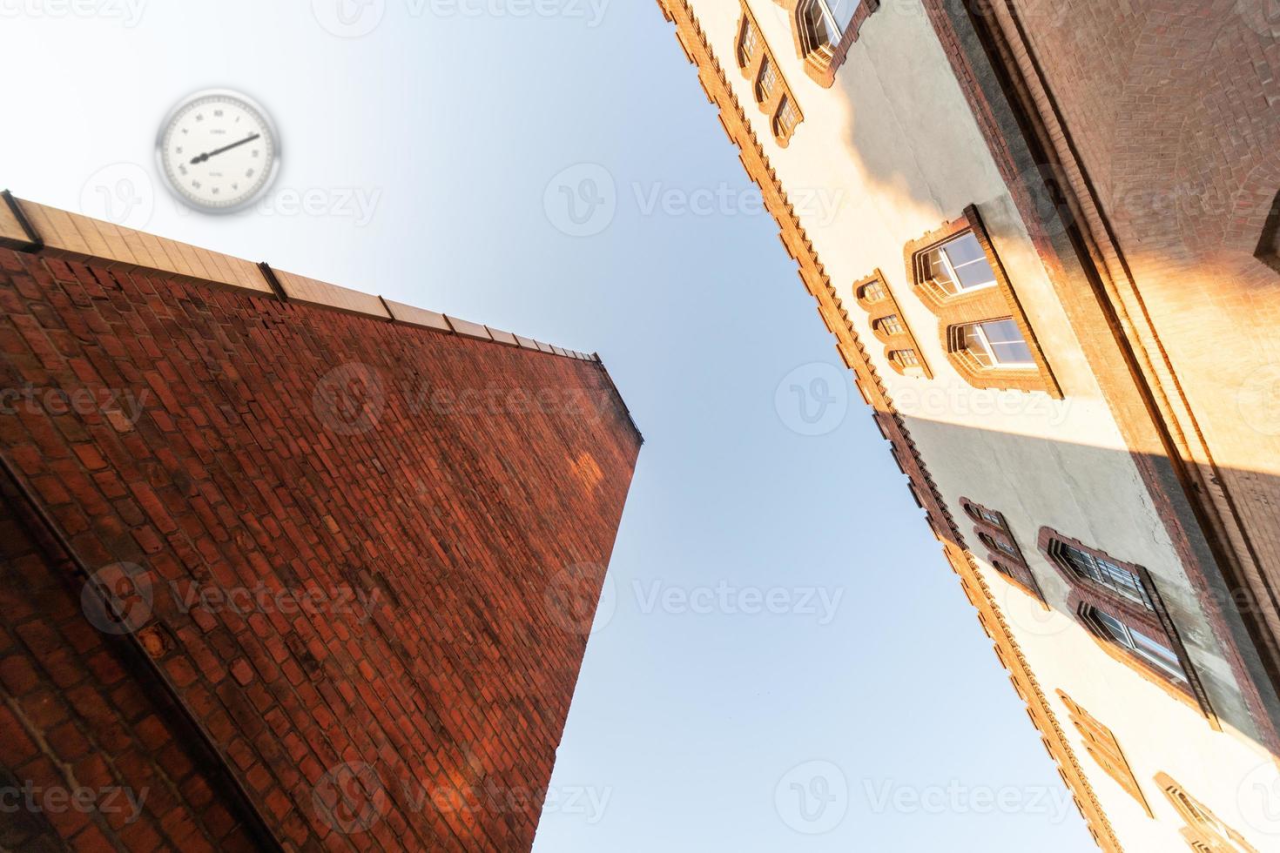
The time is {"hour": 8, "minute": 11}
